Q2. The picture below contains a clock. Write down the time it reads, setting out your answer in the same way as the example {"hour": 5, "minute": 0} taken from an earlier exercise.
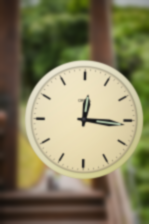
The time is {"hour": 12, "minute": 16}
